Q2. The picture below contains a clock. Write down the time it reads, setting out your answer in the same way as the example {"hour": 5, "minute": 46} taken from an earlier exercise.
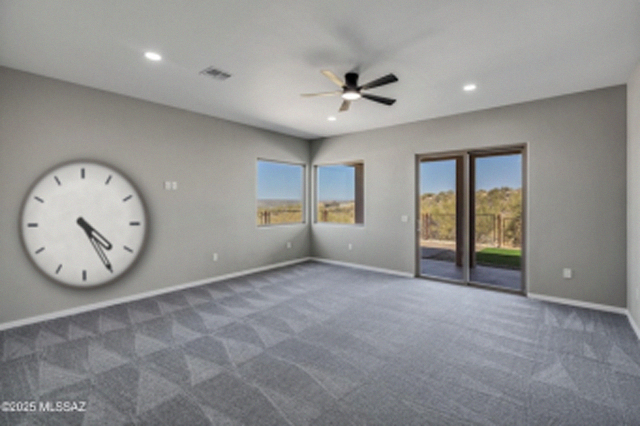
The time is {"hour": 4, "minute": 25}
